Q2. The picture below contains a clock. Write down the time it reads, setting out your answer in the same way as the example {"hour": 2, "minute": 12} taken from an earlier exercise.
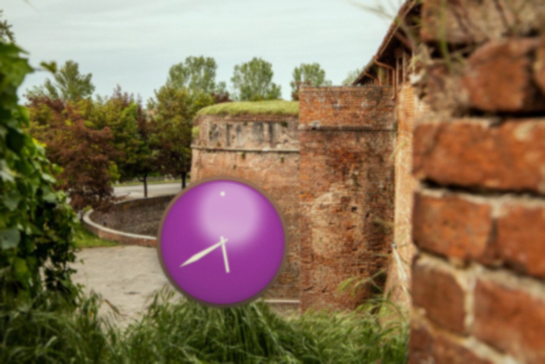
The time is {"hour": 5, "minute": 40}
